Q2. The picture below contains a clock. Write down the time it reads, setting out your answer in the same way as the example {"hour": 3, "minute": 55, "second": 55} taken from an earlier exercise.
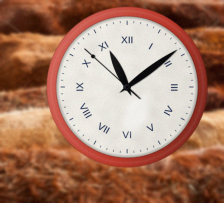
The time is {"hour": 11, "minute": 8, "second": 52}
